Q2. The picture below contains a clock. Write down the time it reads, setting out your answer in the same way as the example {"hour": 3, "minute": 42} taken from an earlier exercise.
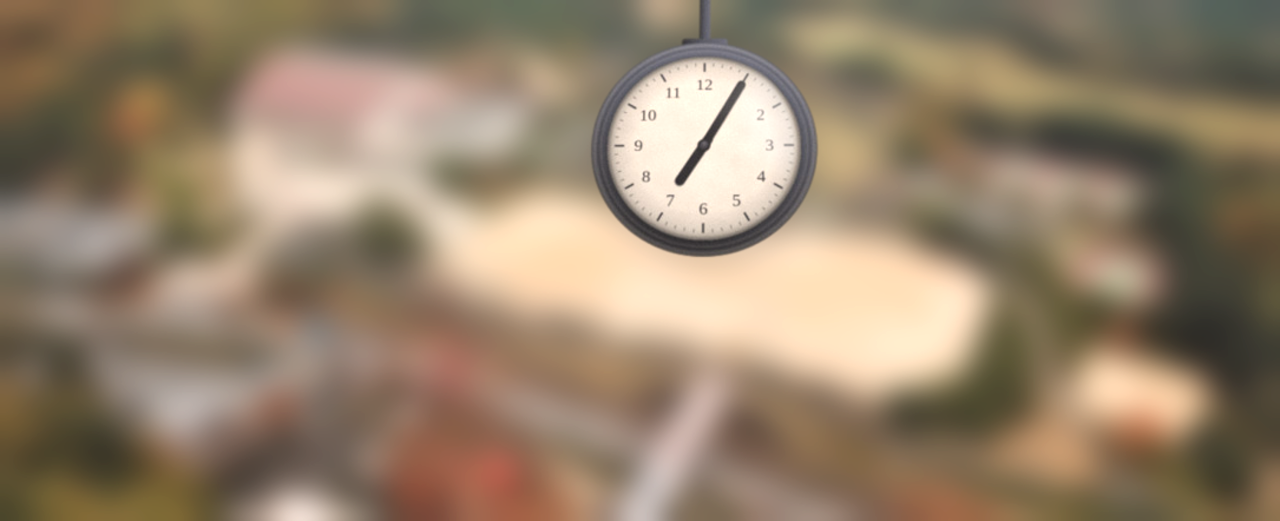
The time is {"hour": 7, "minute": 5}
